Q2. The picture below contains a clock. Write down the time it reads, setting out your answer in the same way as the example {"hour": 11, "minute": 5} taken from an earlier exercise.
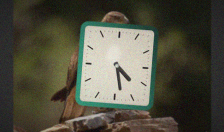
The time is {"hour": 4, "minute": 28}
